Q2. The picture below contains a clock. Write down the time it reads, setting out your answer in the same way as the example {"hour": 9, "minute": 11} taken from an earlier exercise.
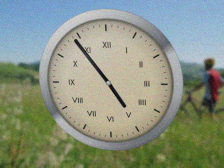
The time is {"hour": 4, "minute": 54}
